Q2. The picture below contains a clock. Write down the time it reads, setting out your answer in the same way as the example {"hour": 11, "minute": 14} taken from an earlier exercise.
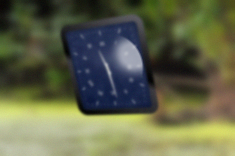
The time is {"hour": 11, "minute": 29}
